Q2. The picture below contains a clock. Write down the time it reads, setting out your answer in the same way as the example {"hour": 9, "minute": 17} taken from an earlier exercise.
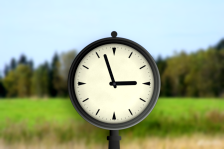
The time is {"hour": 2, "minute": 57}
